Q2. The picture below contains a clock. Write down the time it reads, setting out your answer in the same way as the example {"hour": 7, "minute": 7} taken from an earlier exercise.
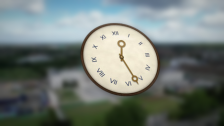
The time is {"hour": 12, "minute": 27}
